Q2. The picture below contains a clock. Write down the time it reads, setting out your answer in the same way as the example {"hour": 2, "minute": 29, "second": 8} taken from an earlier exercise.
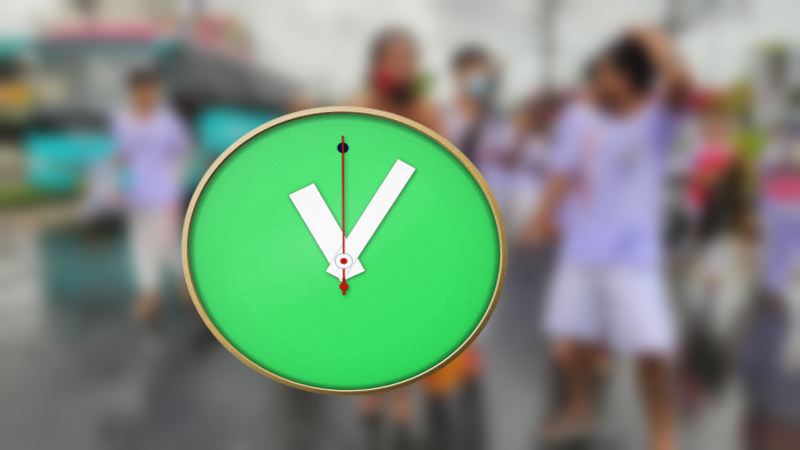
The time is {"hour": 11, "minute": 5, "second": 0}
